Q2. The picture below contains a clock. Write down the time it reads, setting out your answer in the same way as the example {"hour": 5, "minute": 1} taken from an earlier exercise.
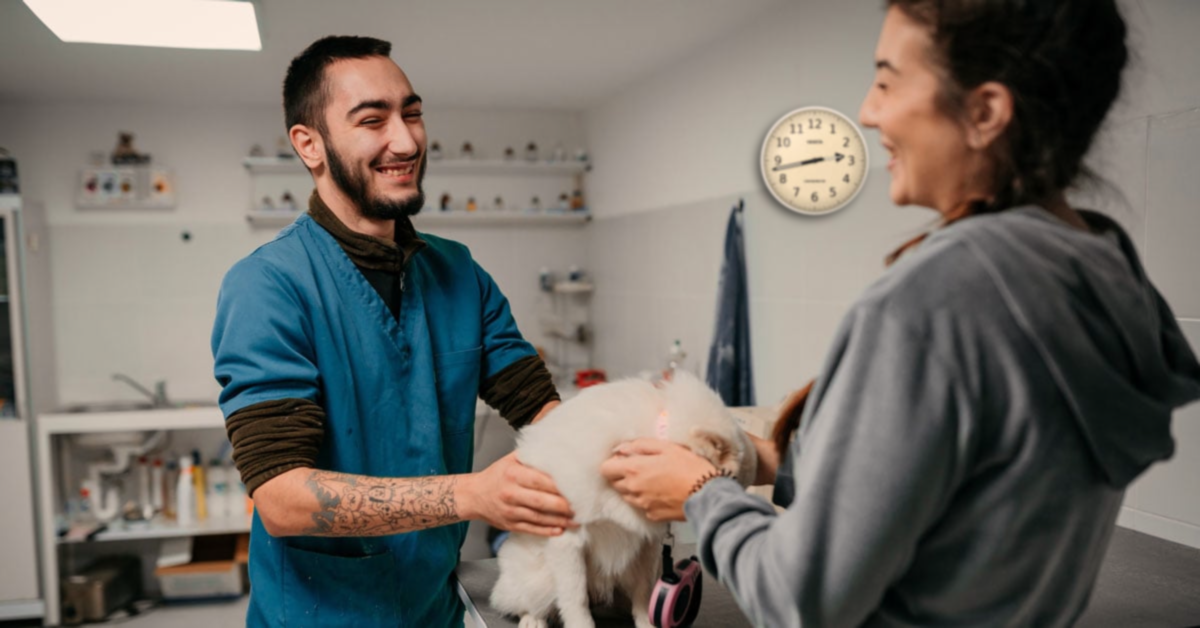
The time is {"hour": 2, "minute": 43}
